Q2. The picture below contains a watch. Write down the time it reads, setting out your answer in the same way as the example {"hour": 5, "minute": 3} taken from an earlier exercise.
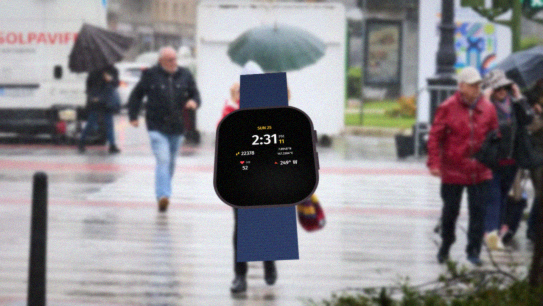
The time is {"hour": 2, "minute": 31}
